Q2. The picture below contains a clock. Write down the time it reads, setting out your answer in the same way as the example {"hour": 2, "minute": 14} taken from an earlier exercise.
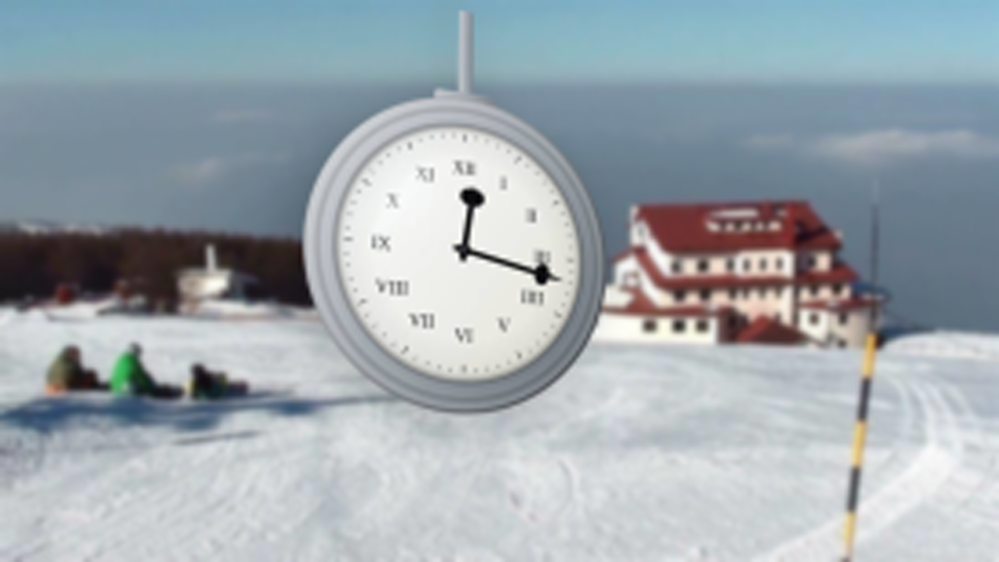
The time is {"hour": 12, "minute": 17}
